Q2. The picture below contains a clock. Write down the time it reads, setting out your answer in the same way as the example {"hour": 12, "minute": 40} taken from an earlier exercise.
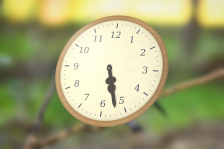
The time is {"hour": 5, "minute": 27}
